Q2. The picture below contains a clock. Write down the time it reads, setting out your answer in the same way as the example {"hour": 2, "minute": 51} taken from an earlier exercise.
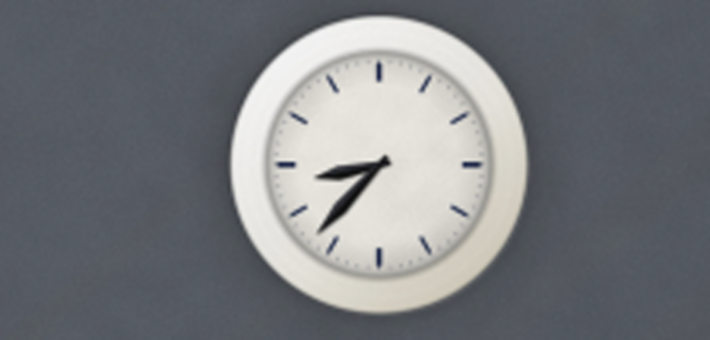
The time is {"hour": 8, "minute": 37}
